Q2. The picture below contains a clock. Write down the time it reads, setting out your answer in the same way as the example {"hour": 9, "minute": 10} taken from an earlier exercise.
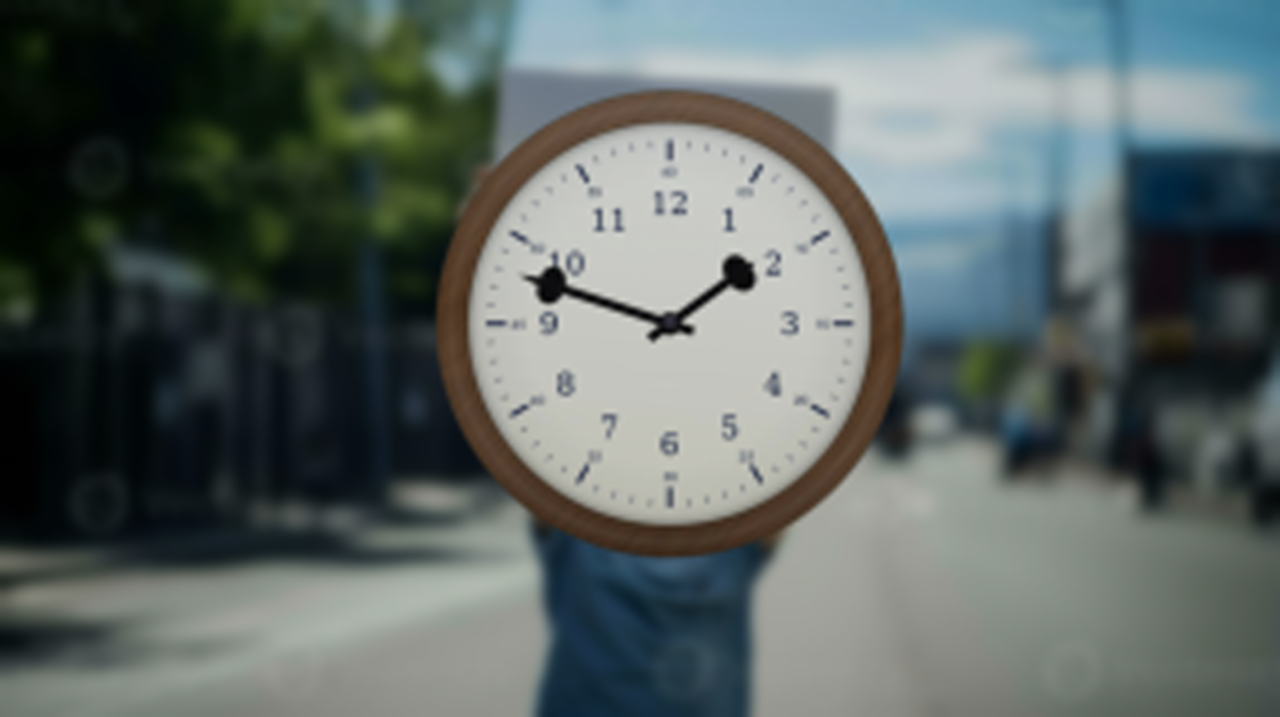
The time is {"hour": 1, "minute": 48}
